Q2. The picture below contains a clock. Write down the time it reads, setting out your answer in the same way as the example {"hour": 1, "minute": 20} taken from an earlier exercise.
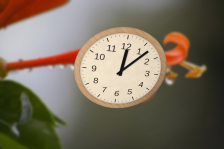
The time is {"hour": 12, "minute": 7}
